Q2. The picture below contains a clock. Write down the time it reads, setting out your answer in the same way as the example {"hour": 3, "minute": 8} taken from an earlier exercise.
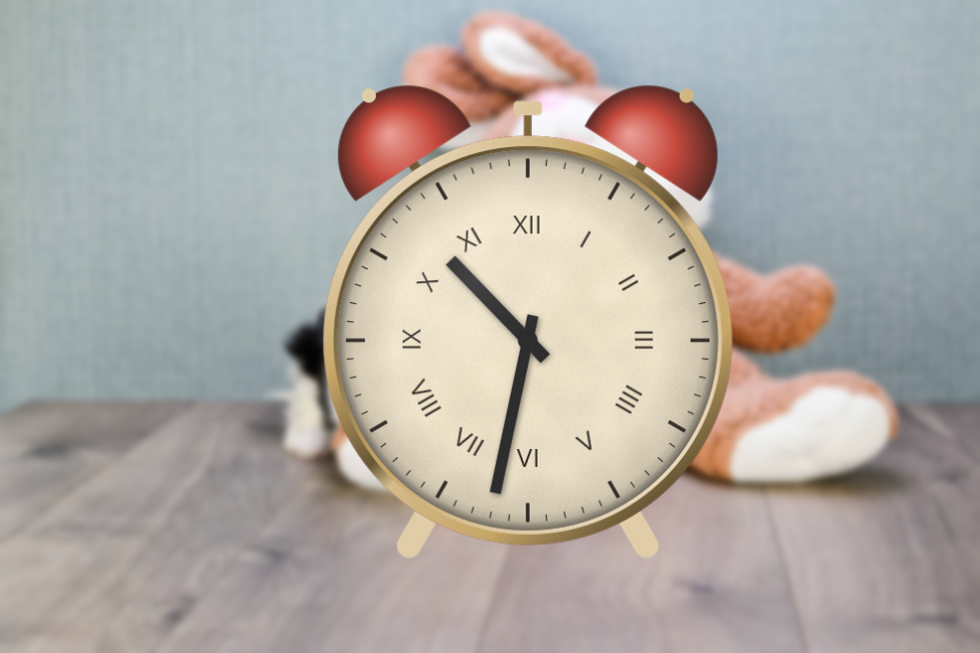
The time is {"hour": 10, "minute": 32}
